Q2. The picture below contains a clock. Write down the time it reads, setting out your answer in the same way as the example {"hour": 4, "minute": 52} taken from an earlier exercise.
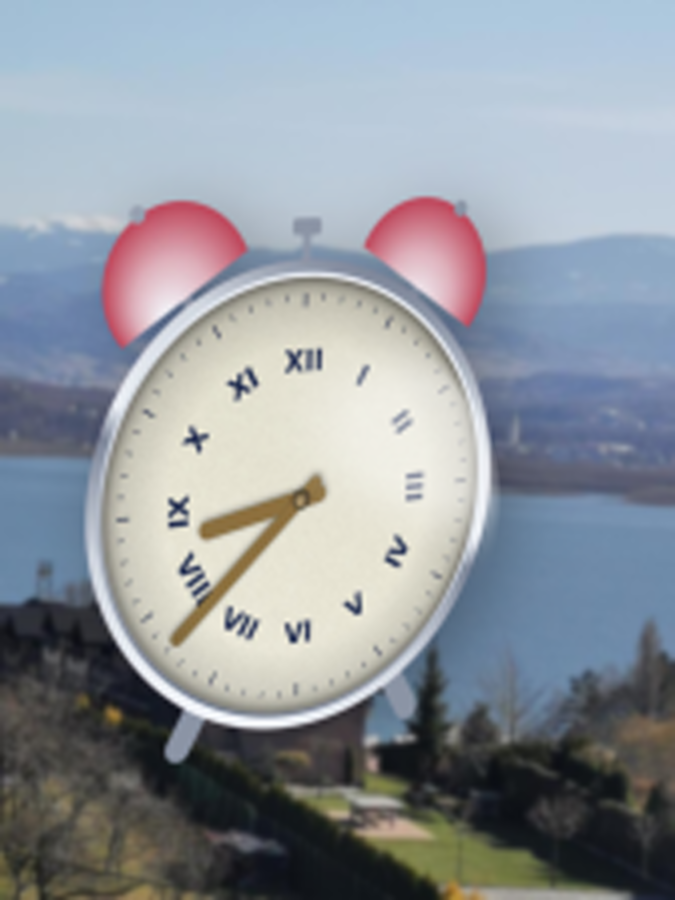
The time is {"hour": 8, "minute": 38}
